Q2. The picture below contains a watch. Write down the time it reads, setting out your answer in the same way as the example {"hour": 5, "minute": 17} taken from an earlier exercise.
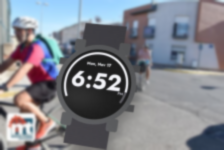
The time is {"hour": 6, "minute": 52}
